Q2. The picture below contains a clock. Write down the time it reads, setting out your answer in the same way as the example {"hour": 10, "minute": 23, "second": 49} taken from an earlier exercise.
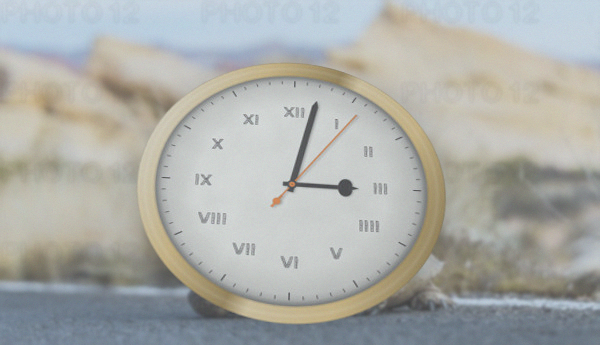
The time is {"hour": 3, "minute": 2, "second": 6}
